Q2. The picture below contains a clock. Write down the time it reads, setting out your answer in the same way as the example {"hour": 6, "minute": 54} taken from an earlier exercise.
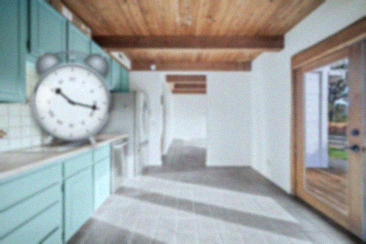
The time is {"hour": 10, "minute": 17}
